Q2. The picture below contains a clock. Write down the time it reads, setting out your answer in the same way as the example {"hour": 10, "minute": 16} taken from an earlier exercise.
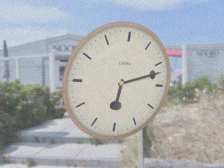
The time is {"hour": 6, "minute": 12}
